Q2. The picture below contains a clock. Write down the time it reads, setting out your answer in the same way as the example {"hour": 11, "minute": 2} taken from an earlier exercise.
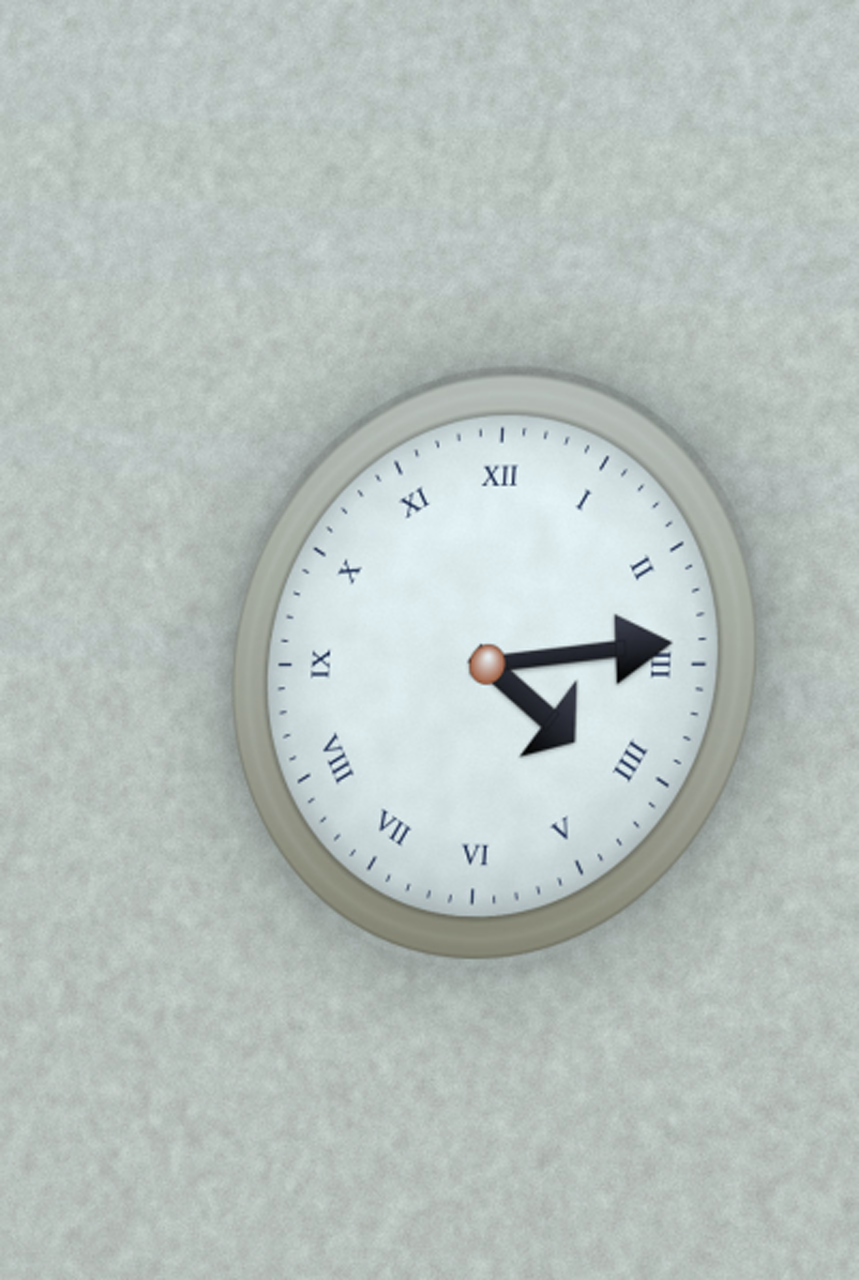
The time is {"hour": 4, "minute": 14}
